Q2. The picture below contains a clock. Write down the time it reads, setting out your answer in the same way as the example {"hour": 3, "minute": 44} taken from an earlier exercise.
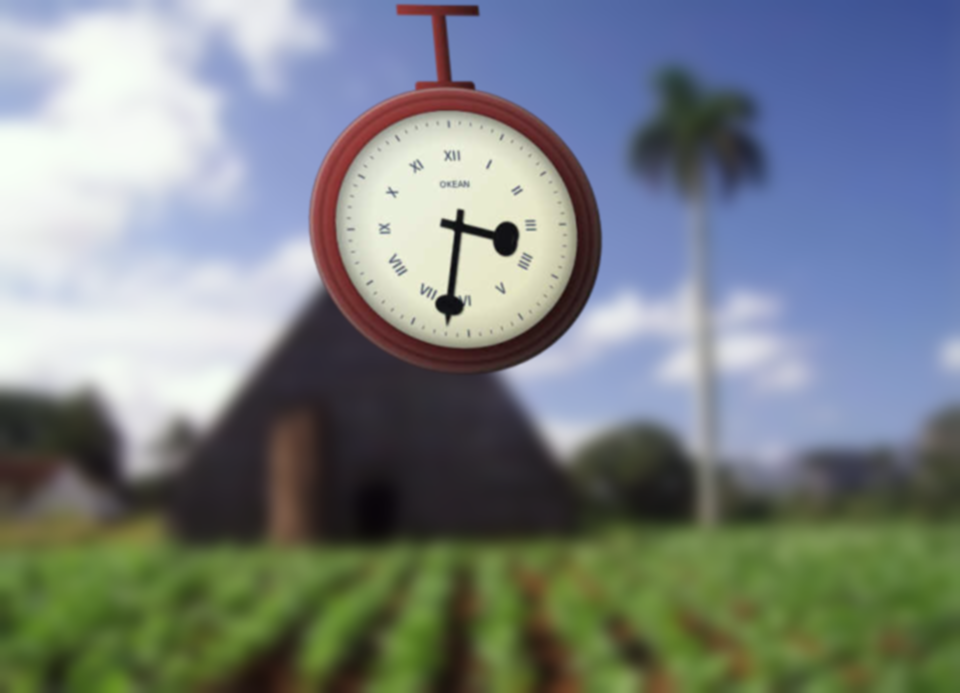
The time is {"hour": 3, "minute": 32}
